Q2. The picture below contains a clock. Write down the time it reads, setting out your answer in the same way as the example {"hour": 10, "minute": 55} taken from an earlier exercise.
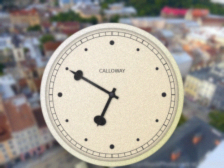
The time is {"hour": 6, "minute": 50}
